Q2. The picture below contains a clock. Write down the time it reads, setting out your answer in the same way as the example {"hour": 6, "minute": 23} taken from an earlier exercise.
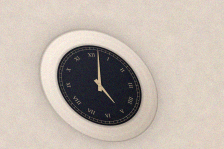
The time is {"hour": 5, "minute": 2}
